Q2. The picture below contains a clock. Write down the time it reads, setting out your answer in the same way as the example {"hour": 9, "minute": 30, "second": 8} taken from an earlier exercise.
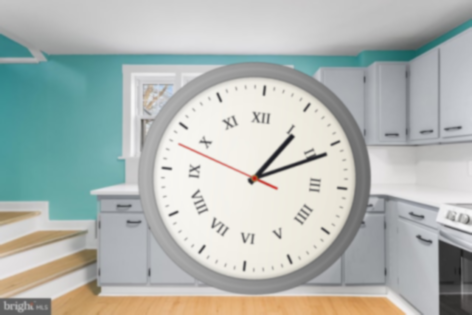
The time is {"hour": 1, "minute": 10, "second": 48}
